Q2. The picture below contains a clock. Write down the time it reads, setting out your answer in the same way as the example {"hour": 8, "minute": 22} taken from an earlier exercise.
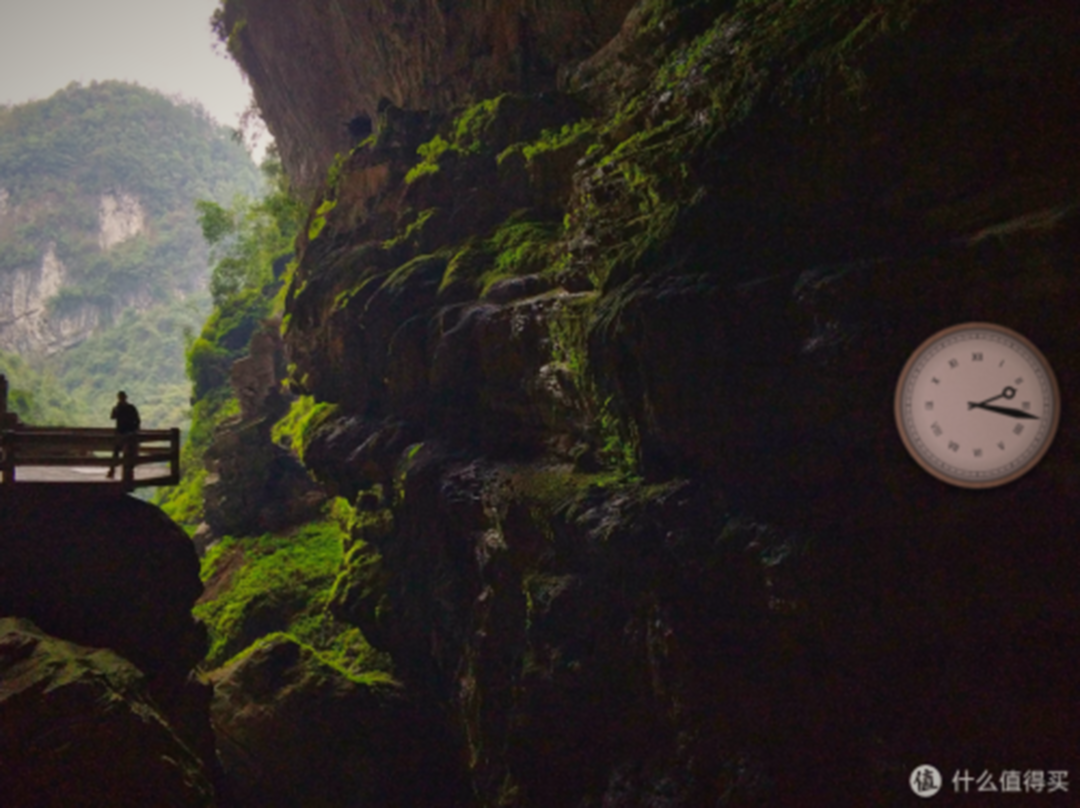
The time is {"hour": 2, "minute": 17}
